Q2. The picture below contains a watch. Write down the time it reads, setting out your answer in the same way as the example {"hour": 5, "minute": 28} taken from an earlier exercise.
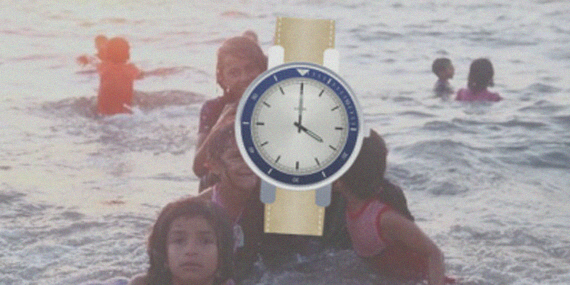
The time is {"hour": 4, "minute": 0}
